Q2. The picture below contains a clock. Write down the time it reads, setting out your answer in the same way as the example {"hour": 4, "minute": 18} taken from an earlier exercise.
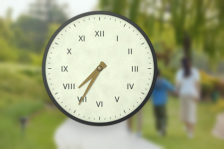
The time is {"hour": 7, "minute": 35}
